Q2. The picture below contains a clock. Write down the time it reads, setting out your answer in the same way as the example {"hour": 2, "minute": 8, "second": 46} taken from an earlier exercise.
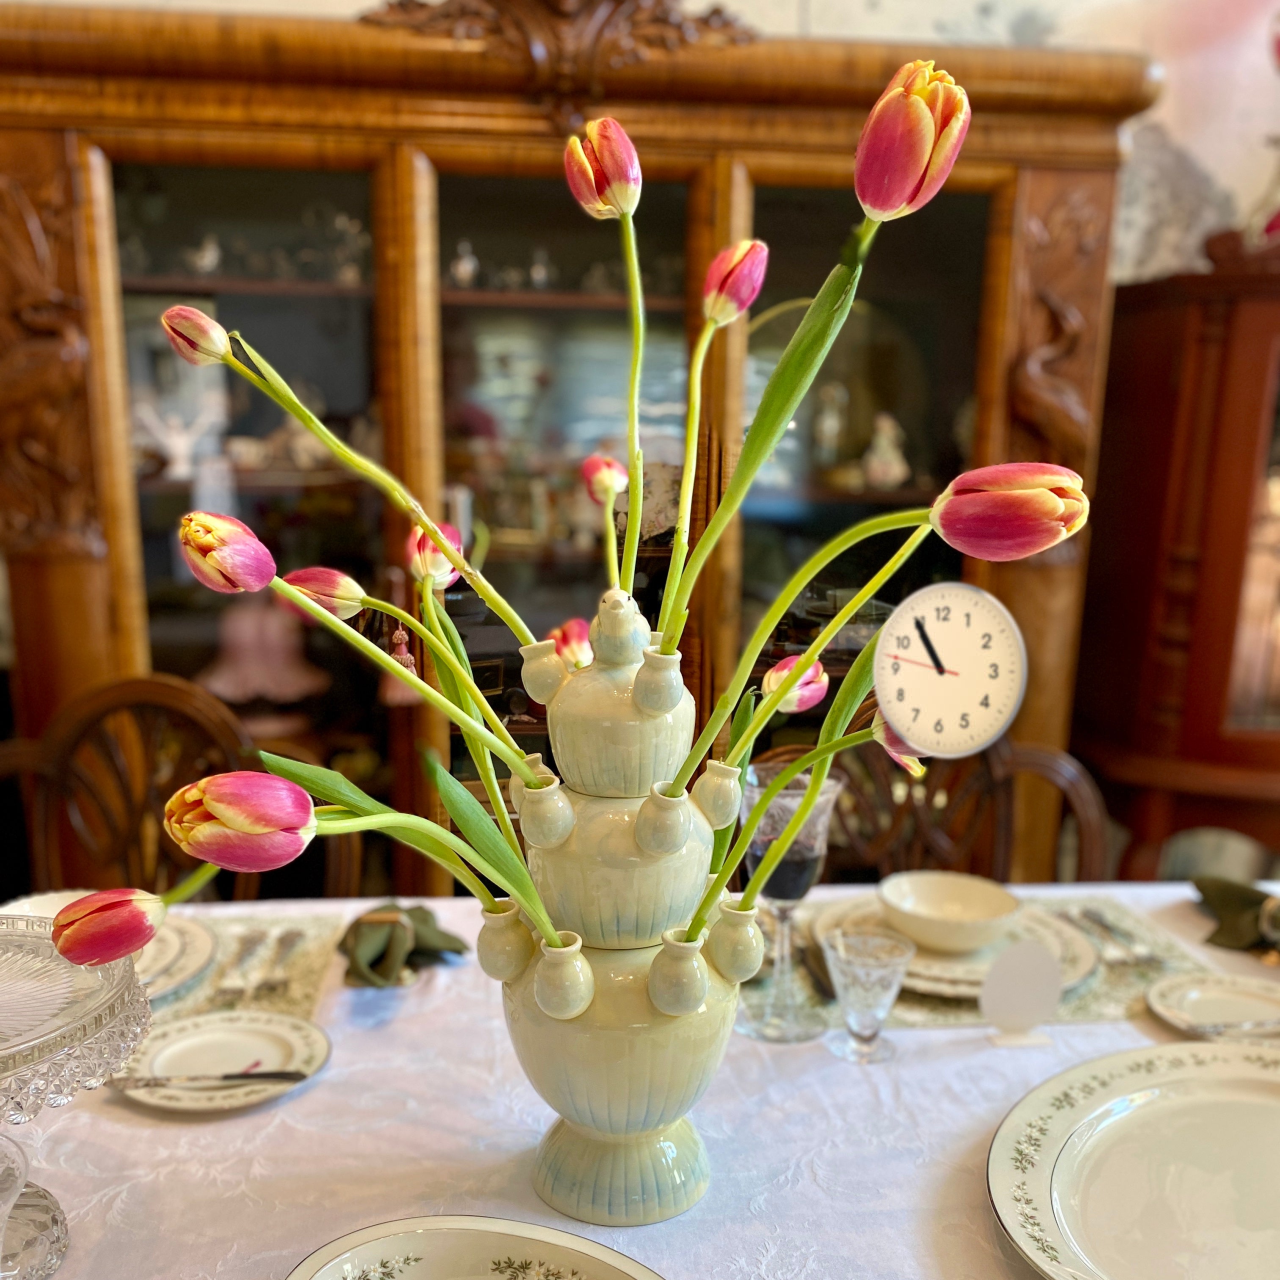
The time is {"hour": 10, "minute": 54, "second": 47}
